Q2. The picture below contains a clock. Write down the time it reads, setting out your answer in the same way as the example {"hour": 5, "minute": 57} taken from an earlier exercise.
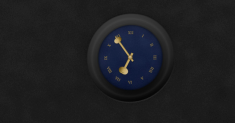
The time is {"hour": 6, "minute": 54}
